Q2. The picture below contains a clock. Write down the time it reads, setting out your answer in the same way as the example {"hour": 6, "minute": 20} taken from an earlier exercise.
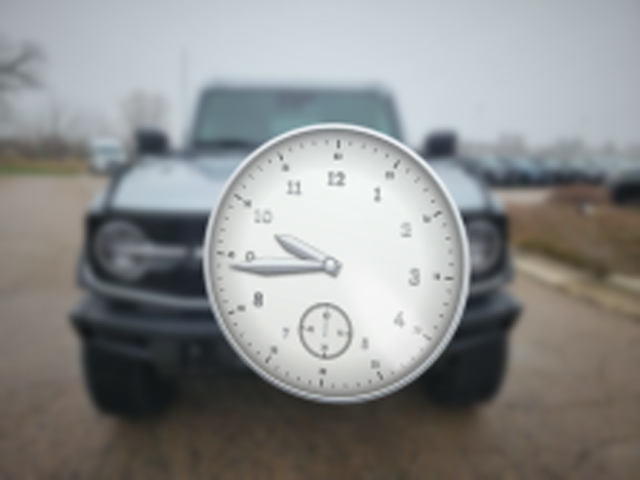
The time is {"hour": 9, "minute": 44}
